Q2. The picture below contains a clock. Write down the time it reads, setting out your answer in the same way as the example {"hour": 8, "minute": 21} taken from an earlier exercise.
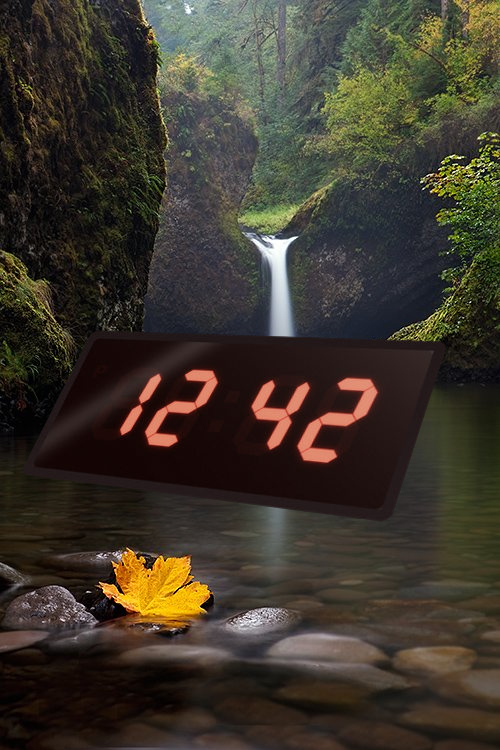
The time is {"hour": 12, "minute": 42}
